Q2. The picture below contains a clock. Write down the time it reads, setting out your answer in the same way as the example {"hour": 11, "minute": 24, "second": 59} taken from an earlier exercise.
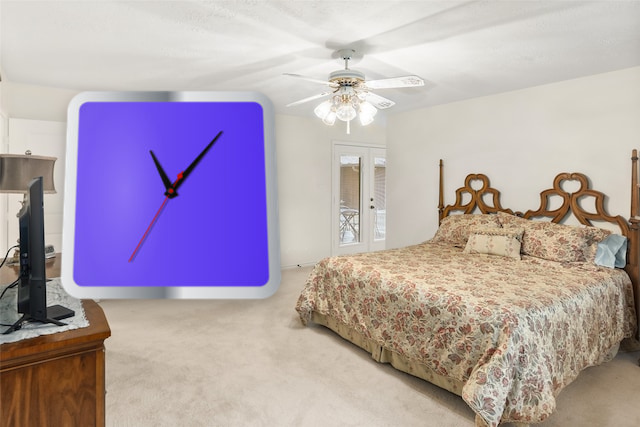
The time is {"hour": 11, "minute": 6, "second": 35}
